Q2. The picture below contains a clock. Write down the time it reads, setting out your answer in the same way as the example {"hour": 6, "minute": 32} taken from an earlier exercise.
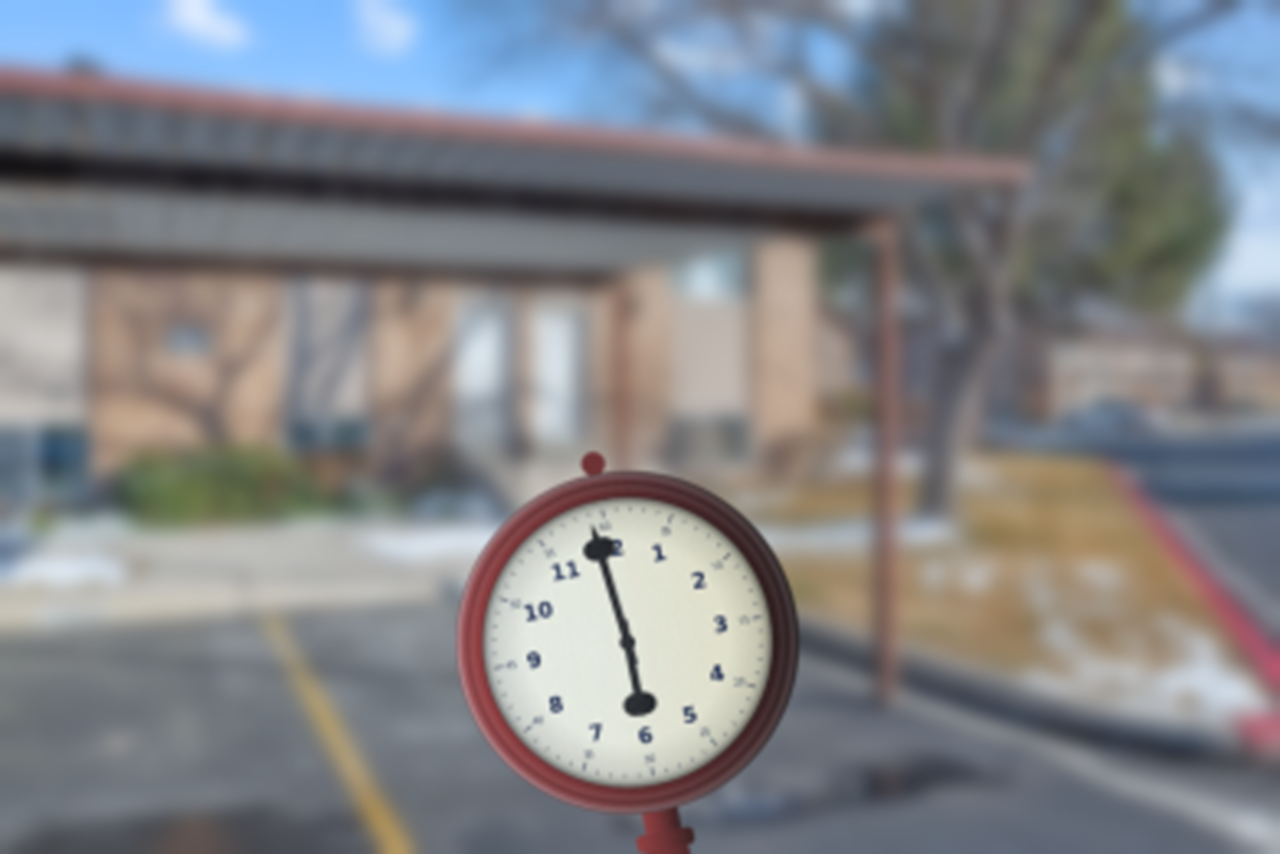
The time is {"hour": 5, "minute": 59}
